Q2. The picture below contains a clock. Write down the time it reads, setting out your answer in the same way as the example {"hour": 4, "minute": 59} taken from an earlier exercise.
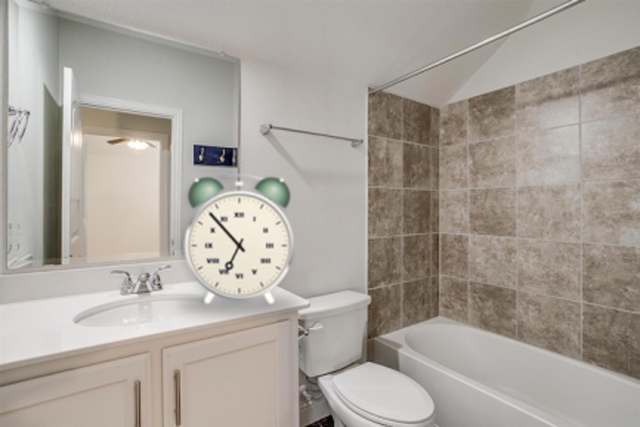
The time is {"hour": 6, "minute": 53}
